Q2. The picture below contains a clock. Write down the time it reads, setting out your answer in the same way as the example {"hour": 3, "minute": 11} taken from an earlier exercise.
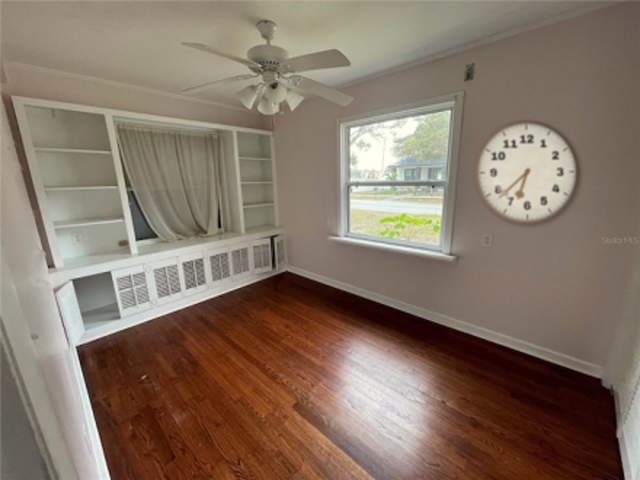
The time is {"hour": 6, "minute": 38}
